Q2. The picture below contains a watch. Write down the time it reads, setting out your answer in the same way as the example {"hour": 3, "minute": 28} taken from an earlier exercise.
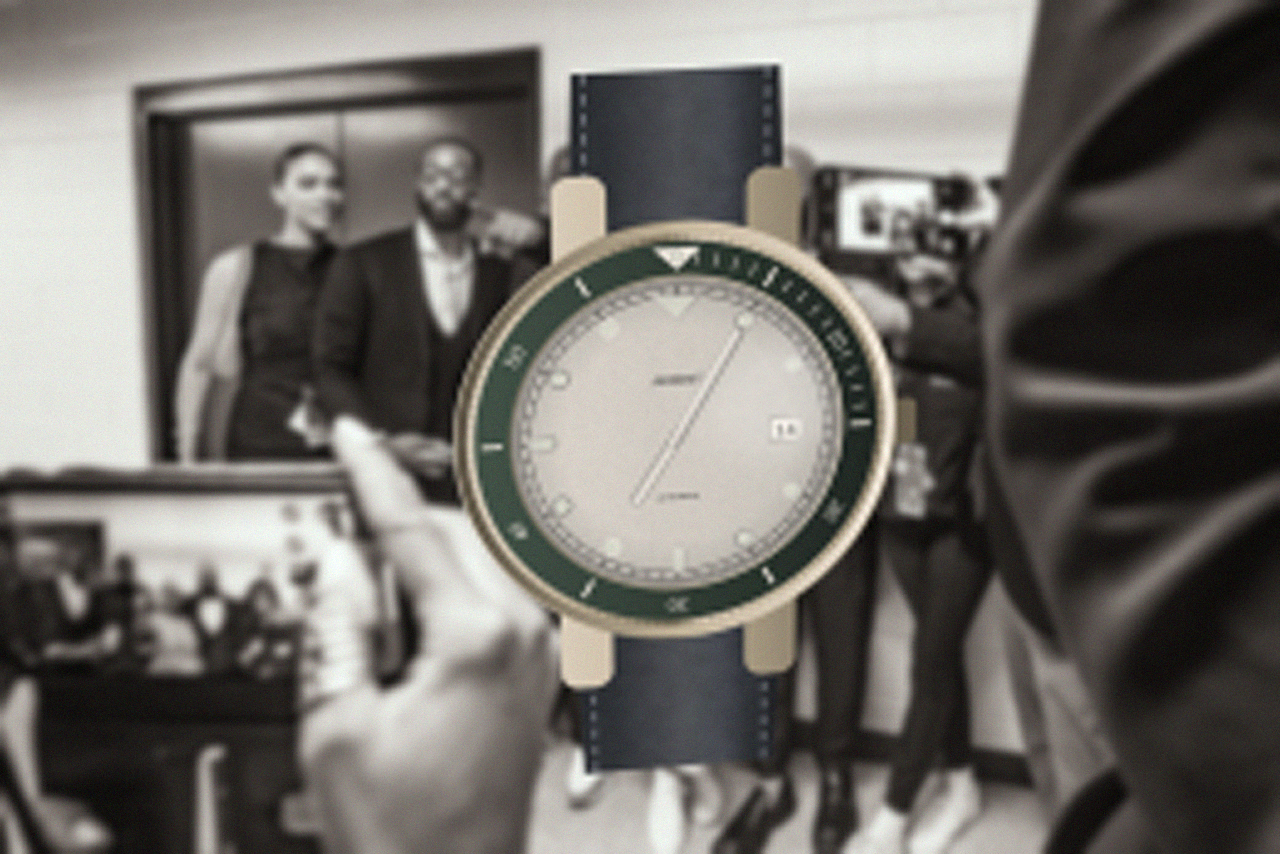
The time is {"hour": 7, "minute": 5}
